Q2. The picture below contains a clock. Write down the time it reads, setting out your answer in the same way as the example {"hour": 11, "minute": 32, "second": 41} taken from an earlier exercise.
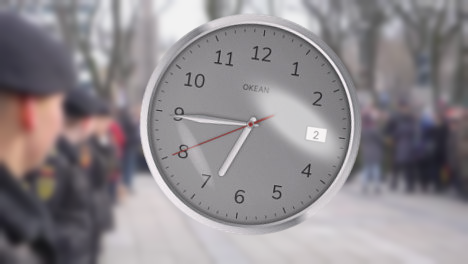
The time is {"hour": 6, "minute": 44, "second": 40}
